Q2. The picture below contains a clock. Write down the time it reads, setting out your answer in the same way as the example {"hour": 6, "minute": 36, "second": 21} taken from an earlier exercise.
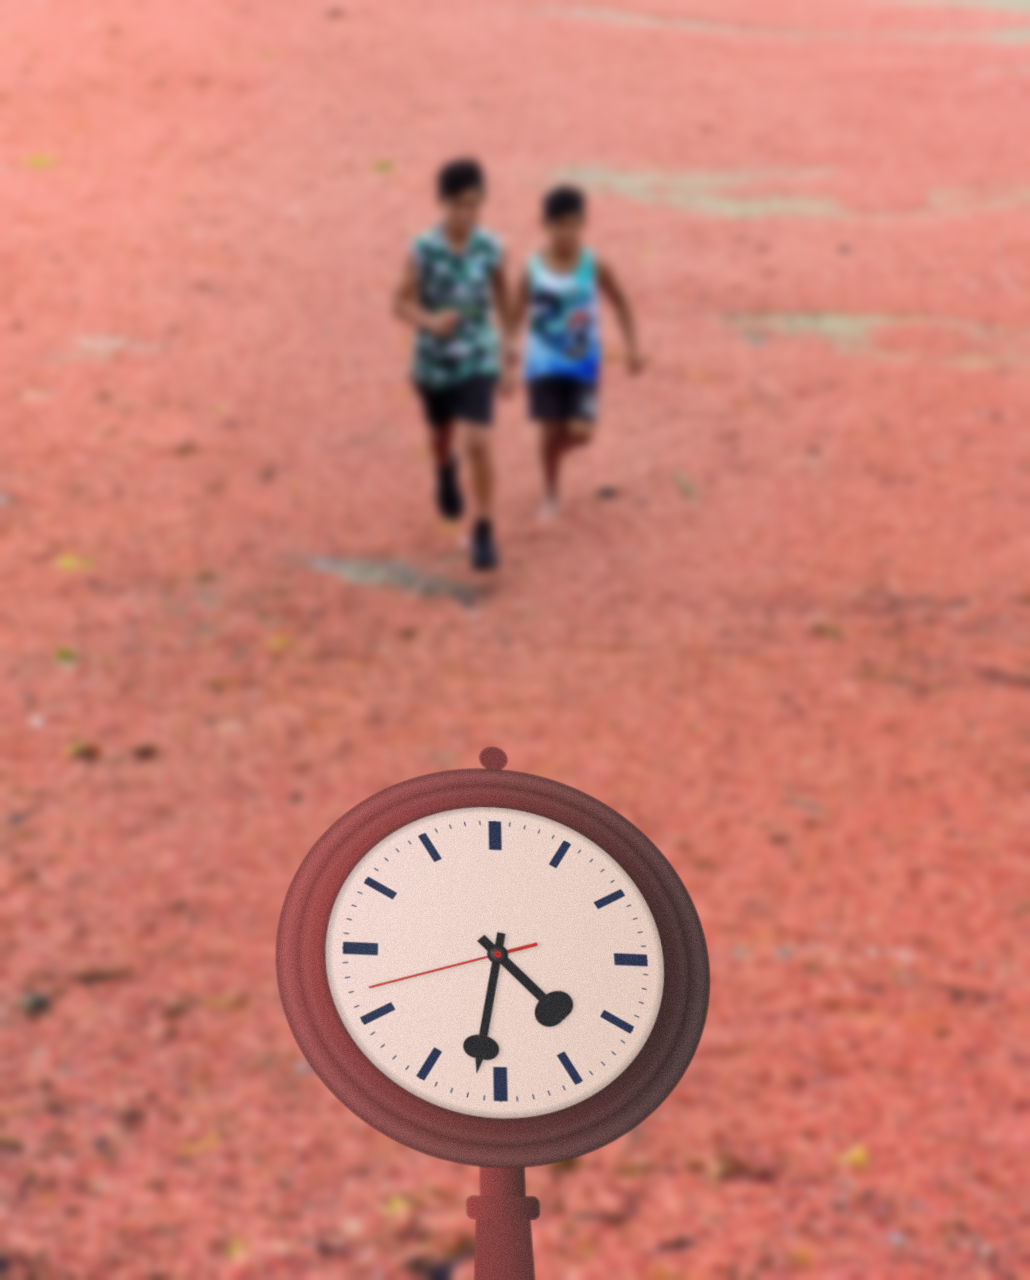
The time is {"hour": 4, "minute": 31, "second": 42}
